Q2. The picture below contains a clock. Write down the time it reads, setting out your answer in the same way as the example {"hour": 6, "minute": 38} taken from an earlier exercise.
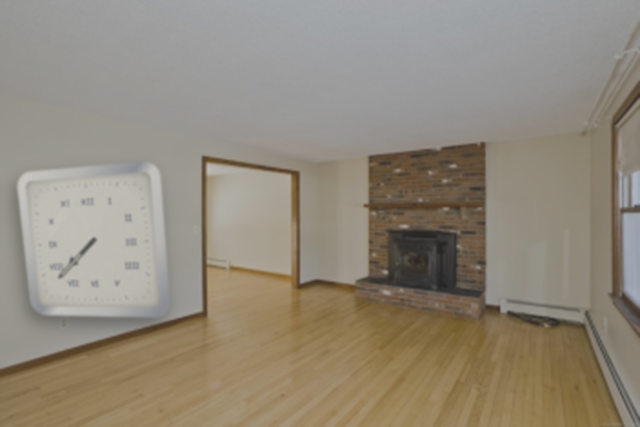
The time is {"hour": 7, "minute": 38}
